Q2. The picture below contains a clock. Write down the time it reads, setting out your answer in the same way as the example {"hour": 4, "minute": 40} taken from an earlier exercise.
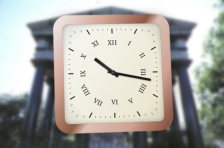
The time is {"hour": 10, "minute": 17}
